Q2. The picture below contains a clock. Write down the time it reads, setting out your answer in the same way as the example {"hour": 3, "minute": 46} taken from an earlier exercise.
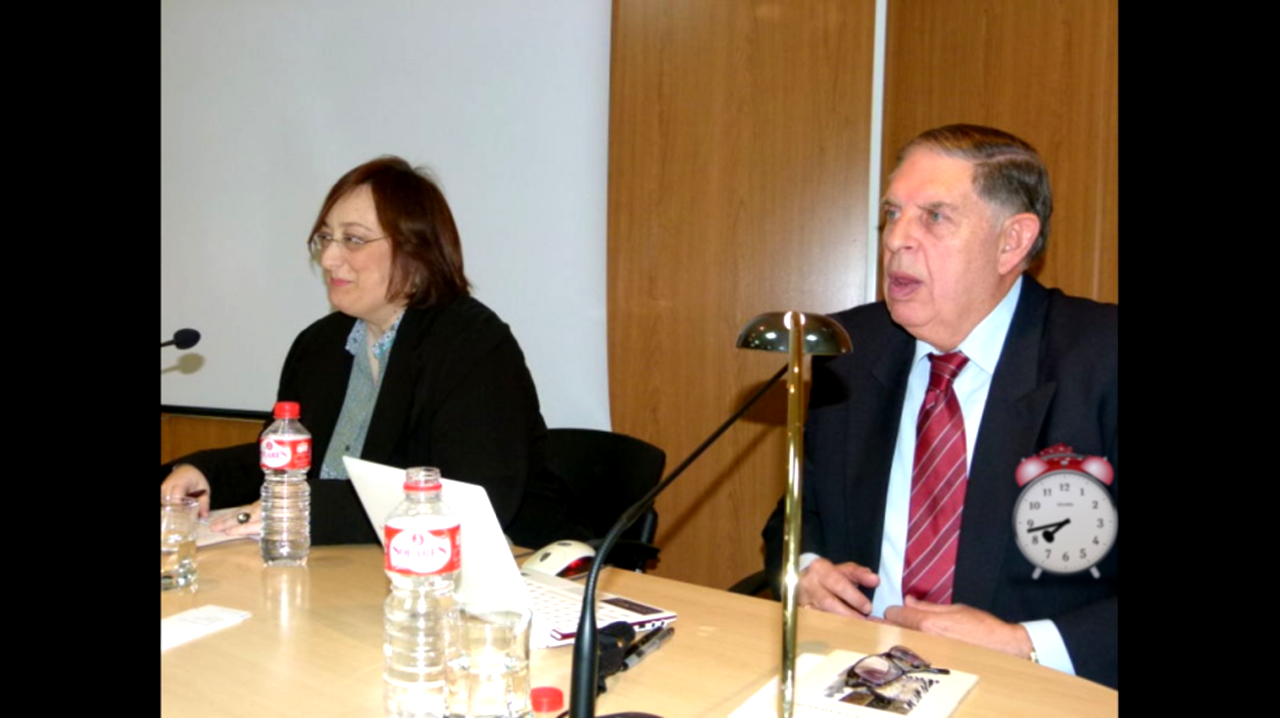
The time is {"hour": 7, "minute": 43}
